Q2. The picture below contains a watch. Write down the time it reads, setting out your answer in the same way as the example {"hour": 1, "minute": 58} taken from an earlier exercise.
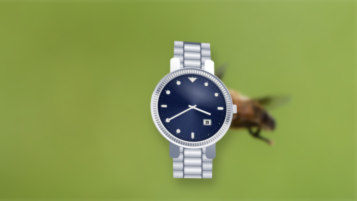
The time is {"hour": 3, "minute": 40}
